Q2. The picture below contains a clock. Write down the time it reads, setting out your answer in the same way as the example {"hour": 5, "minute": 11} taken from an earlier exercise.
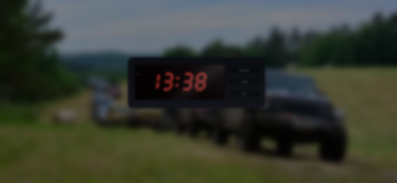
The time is {"hour": 13, "minute": 38}
